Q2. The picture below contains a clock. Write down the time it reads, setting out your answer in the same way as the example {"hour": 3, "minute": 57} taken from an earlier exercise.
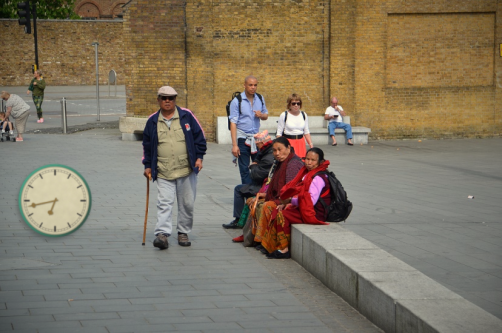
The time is {"hour": 6, "minute": 43}
